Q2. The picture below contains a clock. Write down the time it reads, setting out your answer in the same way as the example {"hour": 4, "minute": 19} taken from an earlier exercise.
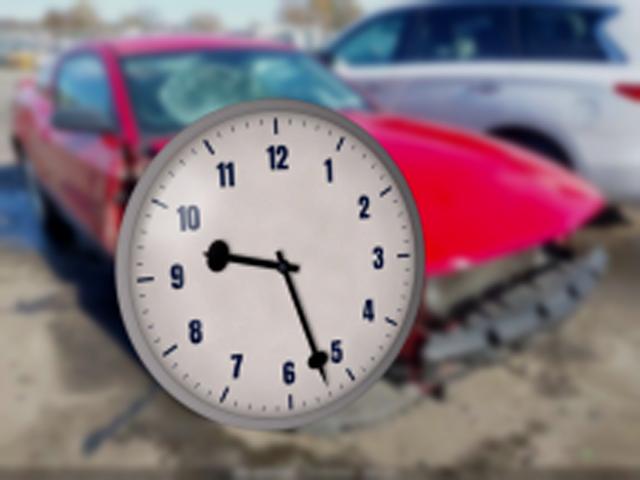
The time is {"hour": 9, "minute": 27}
